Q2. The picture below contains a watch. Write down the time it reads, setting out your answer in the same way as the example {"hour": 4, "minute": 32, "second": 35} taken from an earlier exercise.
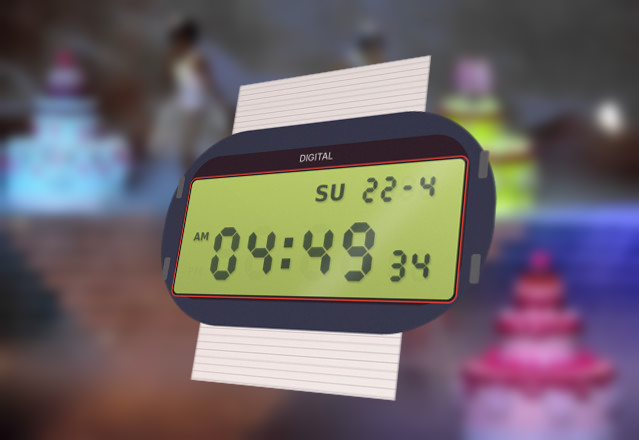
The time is {"hour": 4, "minute": 49, "second": 34}
